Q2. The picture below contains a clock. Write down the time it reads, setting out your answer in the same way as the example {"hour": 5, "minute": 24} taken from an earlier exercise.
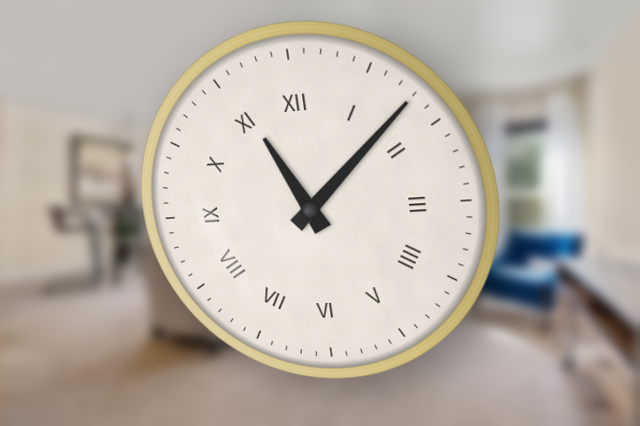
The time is {"hour": 11, "minute": 8}
